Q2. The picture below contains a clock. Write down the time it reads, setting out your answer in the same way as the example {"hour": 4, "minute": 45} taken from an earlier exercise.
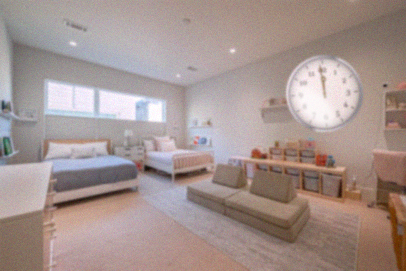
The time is {"hour": 11, "minute": 59}
